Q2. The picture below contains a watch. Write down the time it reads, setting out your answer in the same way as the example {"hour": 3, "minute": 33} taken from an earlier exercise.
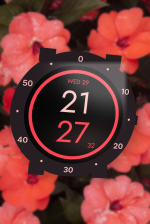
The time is {"hour": 21, "minute": 27}
